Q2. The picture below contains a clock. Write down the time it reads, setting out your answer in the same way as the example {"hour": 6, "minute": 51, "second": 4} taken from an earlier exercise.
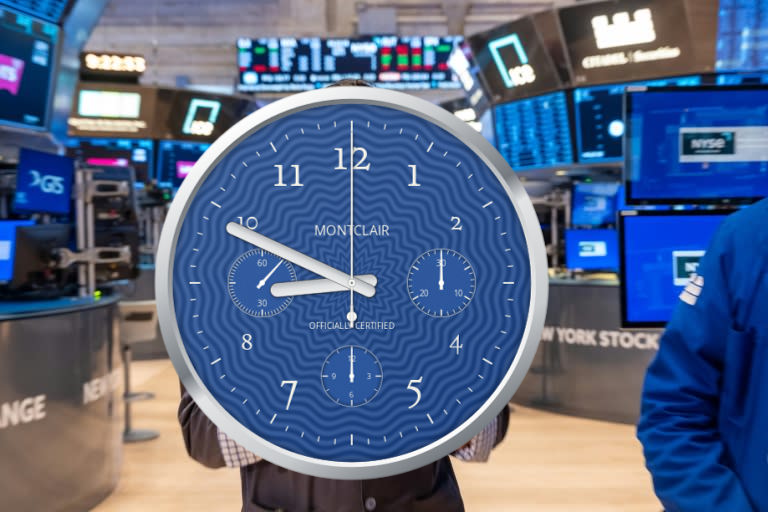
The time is {"hour": 8, "minute": 49, "second": 7}
